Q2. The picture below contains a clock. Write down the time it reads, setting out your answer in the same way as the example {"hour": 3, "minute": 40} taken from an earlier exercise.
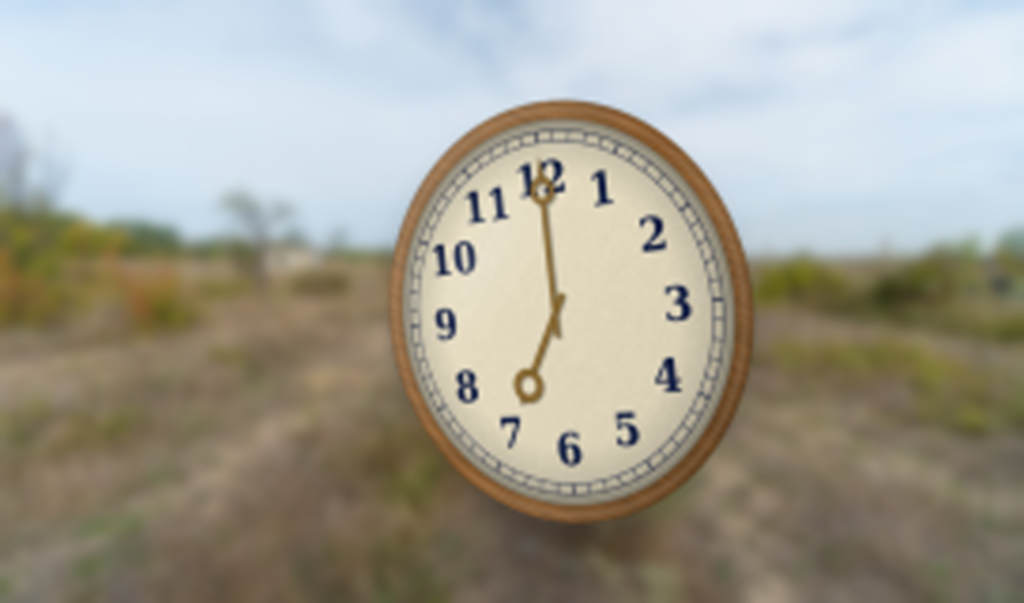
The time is {"hour": 7, "minute": 0}
